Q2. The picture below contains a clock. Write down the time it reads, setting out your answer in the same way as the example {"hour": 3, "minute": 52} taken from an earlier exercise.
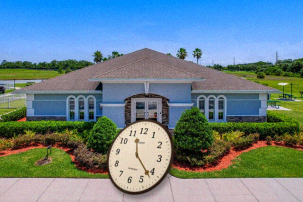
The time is {"hour": 11, "minute": 22}
